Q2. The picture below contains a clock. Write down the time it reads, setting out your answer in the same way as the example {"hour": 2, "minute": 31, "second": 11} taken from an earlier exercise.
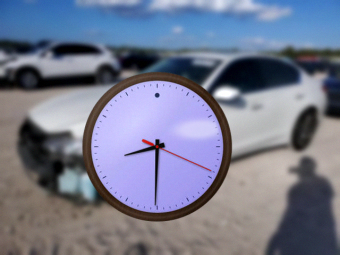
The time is {"hour": 8, "minute": 30, "second": 19}
